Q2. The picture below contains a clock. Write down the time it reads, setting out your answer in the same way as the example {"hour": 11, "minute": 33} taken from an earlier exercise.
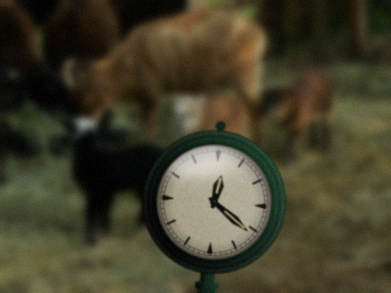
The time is {"hour": 12, "minute": 21}
